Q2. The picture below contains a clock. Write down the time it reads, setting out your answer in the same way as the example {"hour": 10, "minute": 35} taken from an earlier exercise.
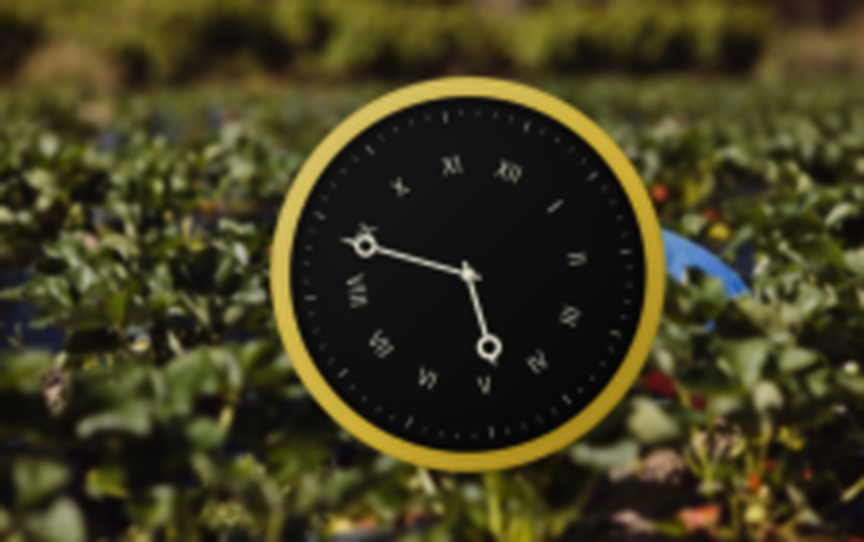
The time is {"hour": 4, "minute": 44}
